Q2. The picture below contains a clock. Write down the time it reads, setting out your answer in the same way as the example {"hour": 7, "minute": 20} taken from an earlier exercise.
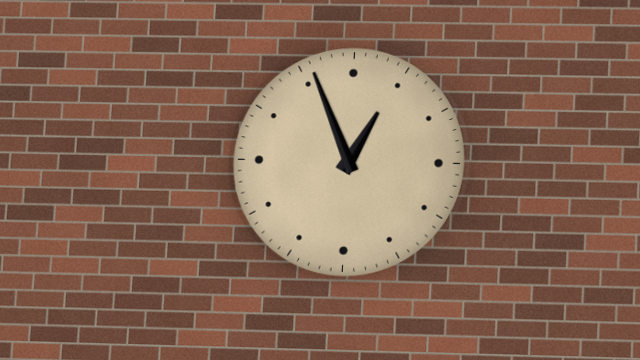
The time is {"hour": 12, "minute": 56}
